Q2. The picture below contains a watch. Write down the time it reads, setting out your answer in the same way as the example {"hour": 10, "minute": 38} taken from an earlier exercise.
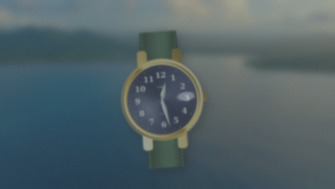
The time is {"hour": 12, "minute": 28}
